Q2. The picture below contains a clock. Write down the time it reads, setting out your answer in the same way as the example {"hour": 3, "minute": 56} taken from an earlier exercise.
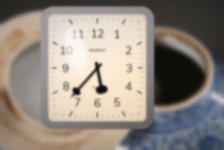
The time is {"hour": 5, "minute": 37}
